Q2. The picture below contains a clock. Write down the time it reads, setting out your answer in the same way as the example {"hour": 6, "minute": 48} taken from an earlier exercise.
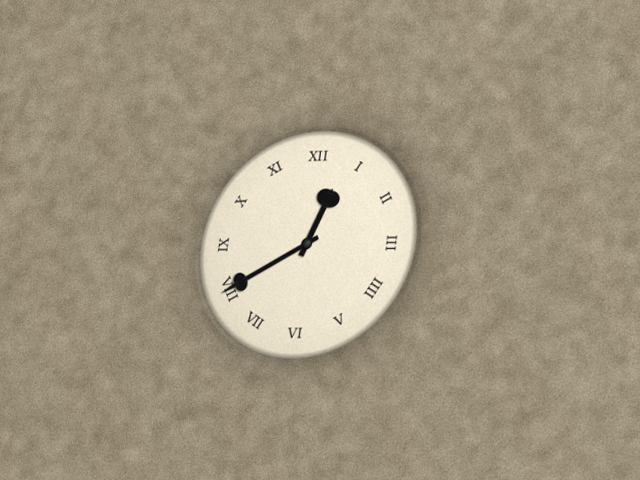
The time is {"hour": 12, "minute": 40}
